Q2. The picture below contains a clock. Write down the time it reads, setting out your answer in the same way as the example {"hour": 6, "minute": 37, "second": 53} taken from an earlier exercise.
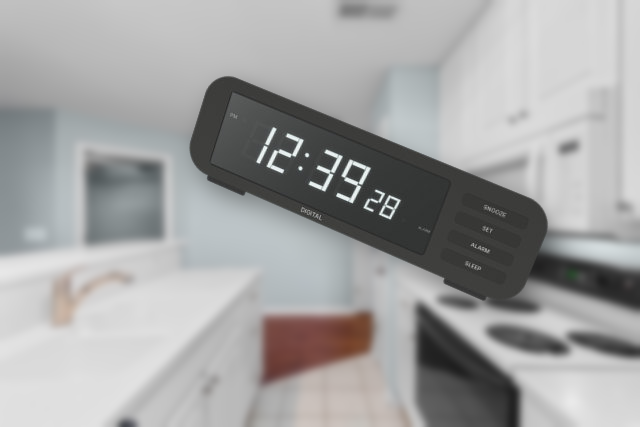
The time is {"hour": 12, "minute": 39, "second": 28}
